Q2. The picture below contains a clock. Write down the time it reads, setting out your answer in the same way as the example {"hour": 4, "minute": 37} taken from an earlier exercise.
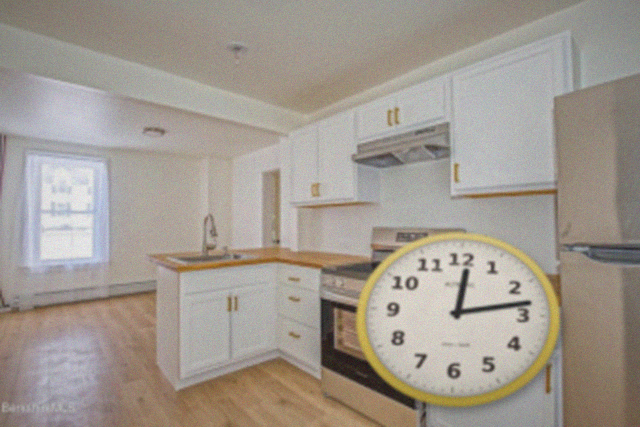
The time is {"hour": 12, "minute": 13}
